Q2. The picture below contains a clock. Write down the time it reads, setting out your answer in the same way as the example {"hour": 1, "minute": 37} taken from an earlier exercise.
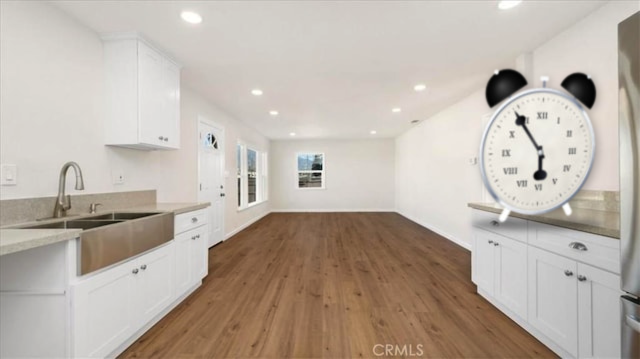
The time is {"hour": 5, "minute": 54}
